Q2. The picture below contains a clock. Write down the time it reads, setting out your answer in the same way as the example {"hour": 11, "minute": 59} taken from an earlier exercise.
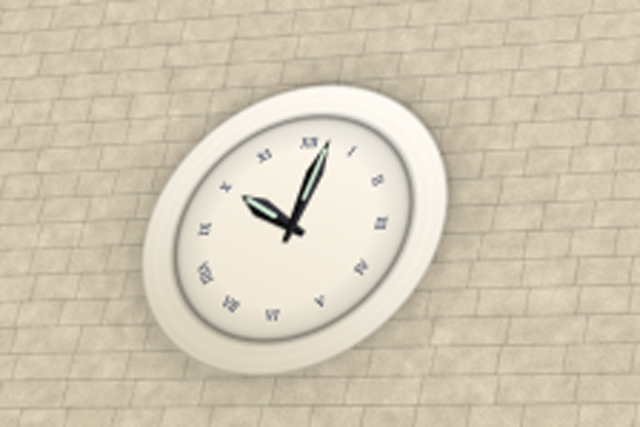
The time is {"hour": 10, "minute": 2}
